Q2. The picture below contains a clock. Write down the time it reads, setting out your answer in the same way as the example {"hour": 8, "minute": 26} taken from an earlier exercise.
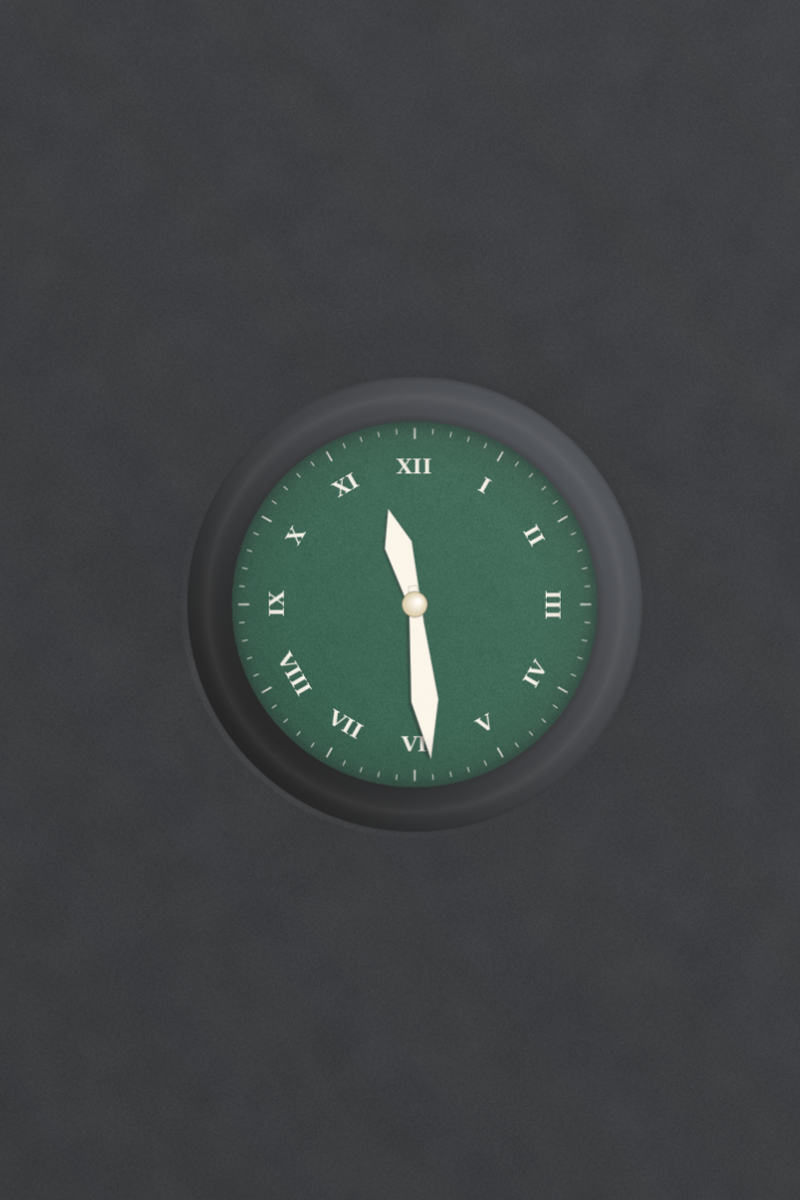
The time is {"hour": 11, "minute": 29}
